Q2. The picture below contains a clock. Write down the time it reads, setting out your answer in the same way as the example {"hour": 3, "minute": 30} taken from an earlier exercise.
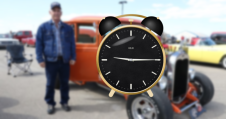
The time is {"hour": 9, "minute": 15}
